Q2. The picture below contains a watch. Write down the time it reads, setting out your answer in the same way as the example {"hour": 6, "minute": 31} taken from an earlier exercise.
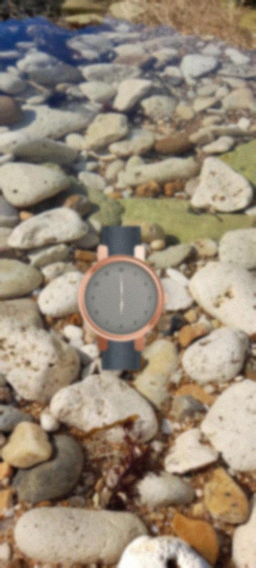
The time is {"hour": 6, "minute": 0}
